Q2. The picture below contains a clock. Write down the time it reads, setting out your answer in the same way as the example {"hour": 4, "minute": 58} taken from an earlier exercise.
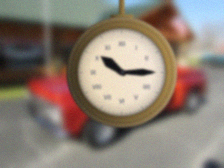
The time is {"hour": 10, "minute": 15}
